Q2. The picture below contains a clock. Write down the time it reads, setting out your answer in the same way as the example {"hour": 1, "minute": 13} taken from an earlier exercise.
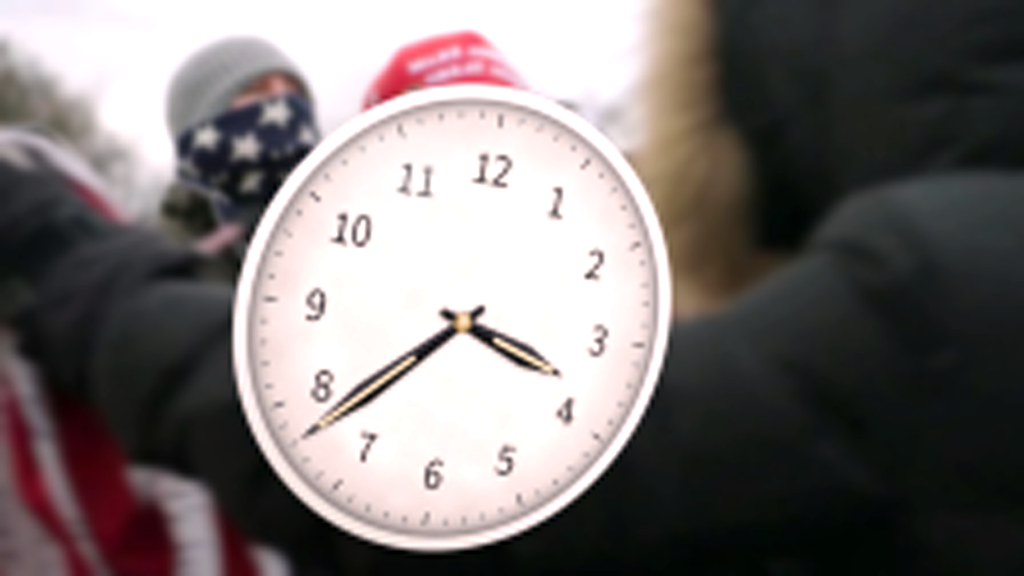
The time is {"hour": 3, "minute": 38}
